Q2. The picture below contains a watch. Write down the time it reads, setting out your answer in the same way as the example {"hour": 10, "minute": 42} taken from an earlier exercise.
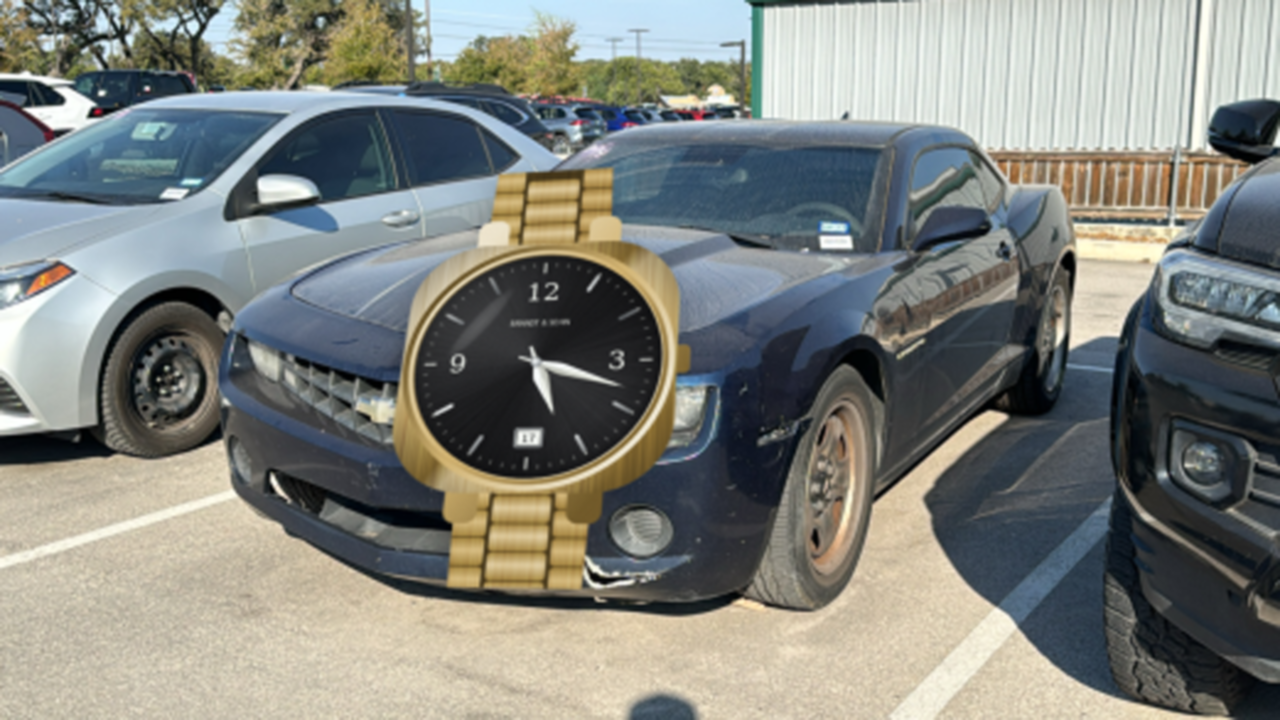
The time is {"hour": 5, "minute": 18}
